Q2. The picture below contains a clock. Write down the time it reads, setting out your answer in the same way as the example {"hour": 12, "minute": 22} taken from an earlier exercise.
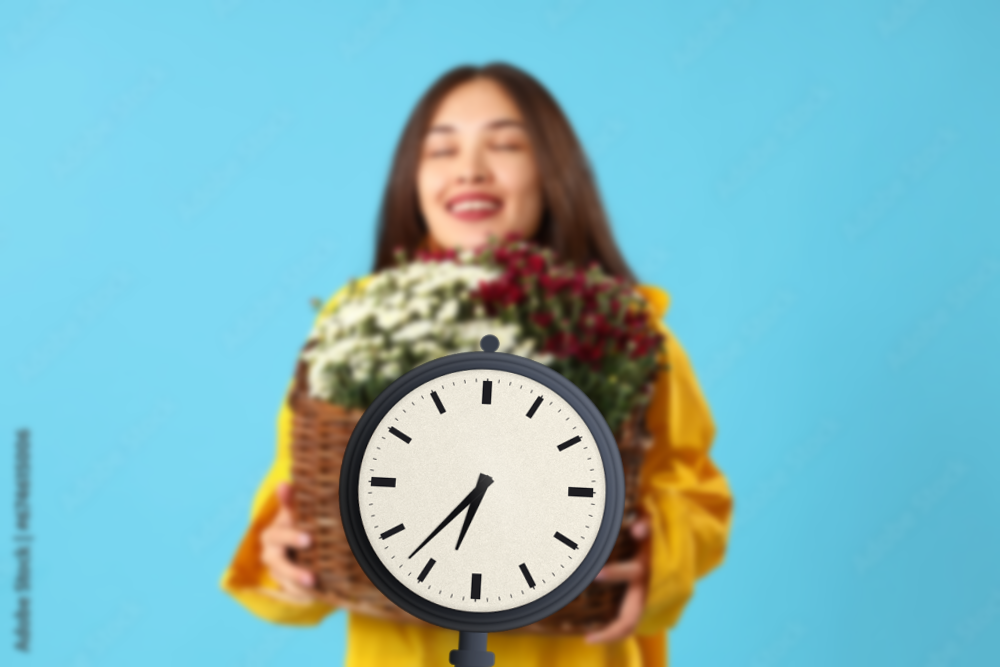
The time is {"hour": 6, "minute": 37}
